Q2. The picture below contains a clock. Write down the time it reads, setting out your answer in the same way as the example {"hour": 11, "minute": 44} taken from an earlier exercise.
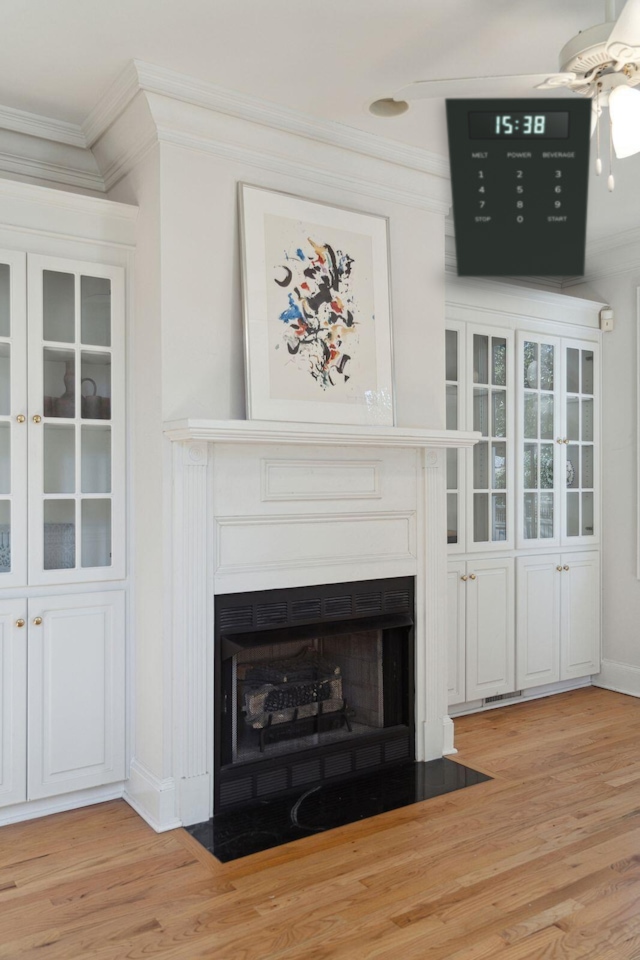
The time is {"hour": 15, "minute": 38}
